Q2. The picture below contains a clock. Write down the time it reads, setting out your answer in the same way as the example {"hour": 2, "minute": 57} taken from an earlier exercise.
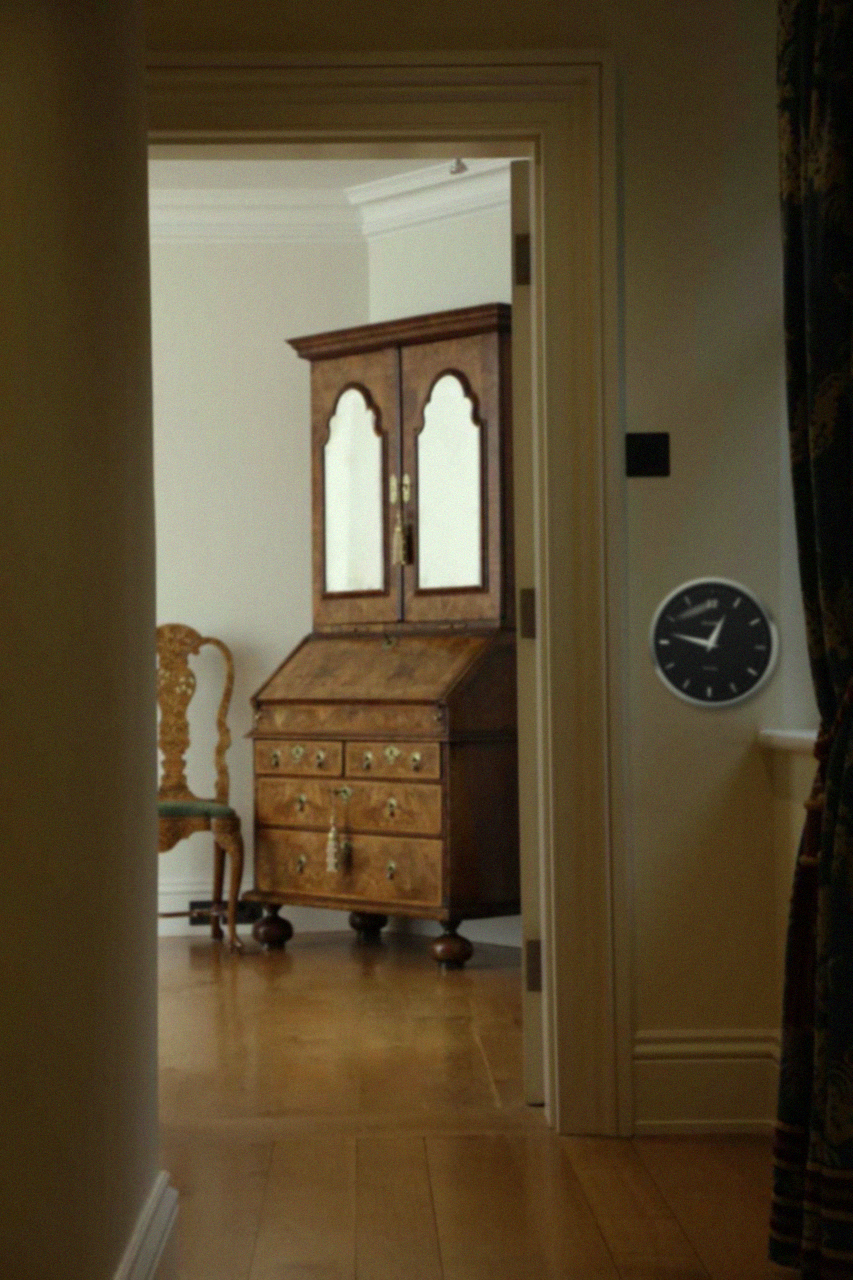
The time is {"hour": 12, "minute": 47}
